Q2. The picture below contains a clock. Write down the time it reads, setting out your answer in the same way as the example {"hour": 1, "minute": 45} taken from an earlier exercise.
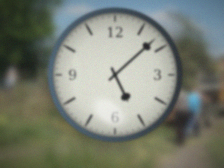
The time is {"hour": 5, "minute": 8}
